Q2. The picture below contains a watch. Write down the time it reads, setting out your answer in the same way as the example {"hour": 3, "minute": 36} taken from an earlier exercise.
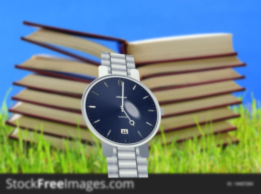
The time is {"hour": 5, "minute": 1}
